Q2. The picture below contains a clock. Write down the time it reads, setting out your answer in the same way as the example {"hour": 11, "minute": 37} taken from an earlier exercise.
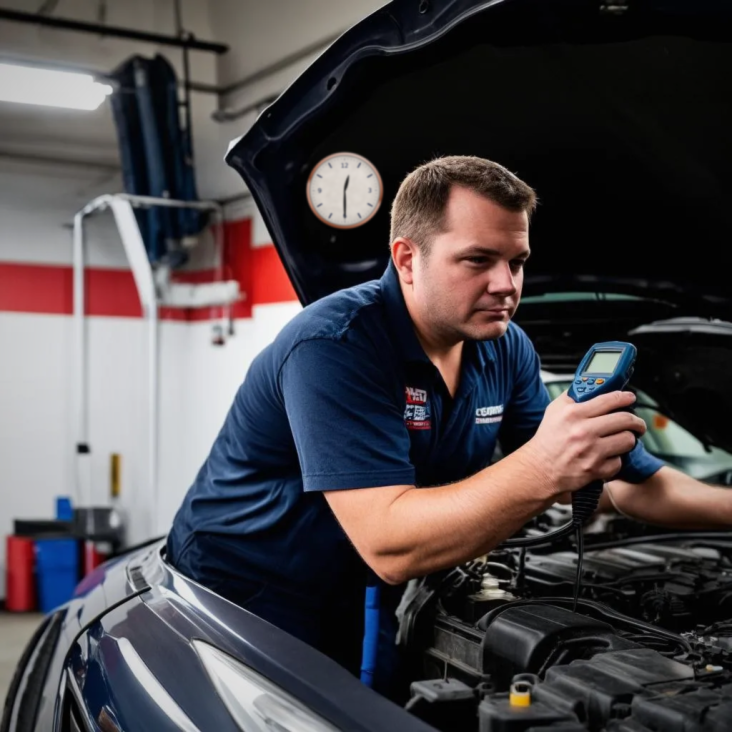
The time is {"hour": 12, "minute": 30}
